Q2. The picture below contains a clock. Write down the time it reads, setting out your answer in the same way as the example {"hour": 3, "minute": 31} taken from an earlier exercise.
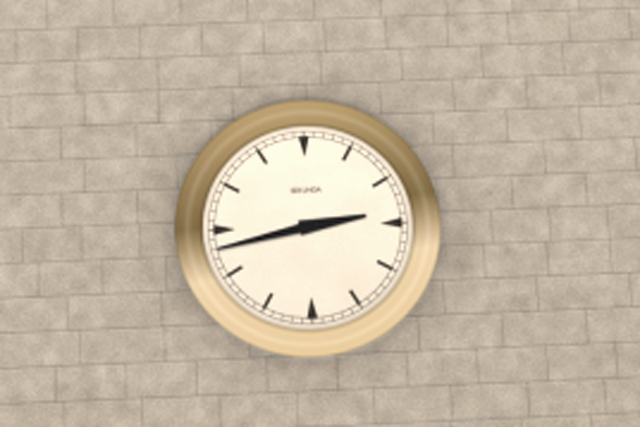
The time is {"hour": 2, "minute": 43}
